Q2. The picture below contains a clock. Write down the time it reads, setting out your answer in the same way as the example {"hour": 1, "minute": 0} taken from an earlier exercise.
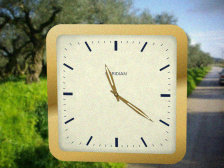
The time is {"hour": 11, "minute": 21}
